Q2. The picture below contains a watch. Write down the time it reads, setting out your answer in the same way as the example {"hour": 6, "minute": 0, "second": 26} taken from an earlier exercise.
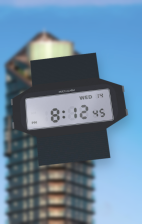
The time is {"hour": 8, "minute": 12, "second": 45}
